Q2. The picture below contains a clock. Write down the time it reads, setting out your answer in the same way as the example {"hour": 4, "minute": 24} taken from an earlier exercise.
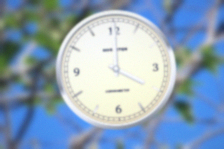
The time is {"hour": 4, "minute": 0}
